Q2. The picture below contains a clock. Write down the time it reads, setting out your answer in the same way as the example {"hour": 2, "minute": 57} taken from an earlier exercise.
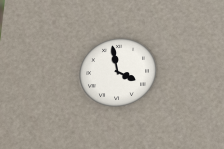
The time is {"hour": 3, "minute": 58}
